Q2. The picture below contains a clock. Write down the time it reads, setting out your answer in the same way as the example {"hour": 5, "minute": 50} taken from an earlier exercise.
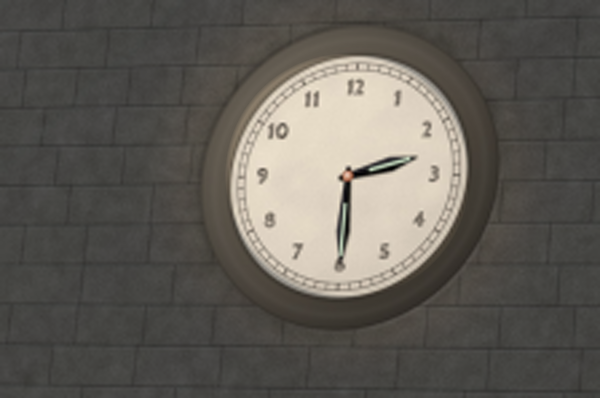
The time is {"hour": 2, "minute": 30}
